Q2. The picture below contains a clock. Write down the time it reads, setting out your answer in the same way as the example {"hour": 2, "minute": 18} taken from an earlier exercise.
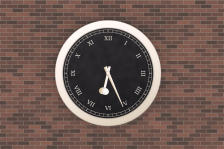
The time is {"hour": 6, "minute": 26}
